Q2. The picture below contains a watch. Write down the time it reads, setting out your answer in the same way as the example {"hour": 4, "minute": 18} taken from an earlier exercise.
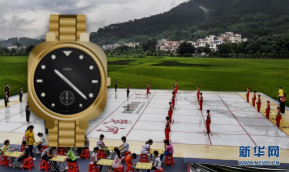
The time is {"hour": 10, "minute": 22}
